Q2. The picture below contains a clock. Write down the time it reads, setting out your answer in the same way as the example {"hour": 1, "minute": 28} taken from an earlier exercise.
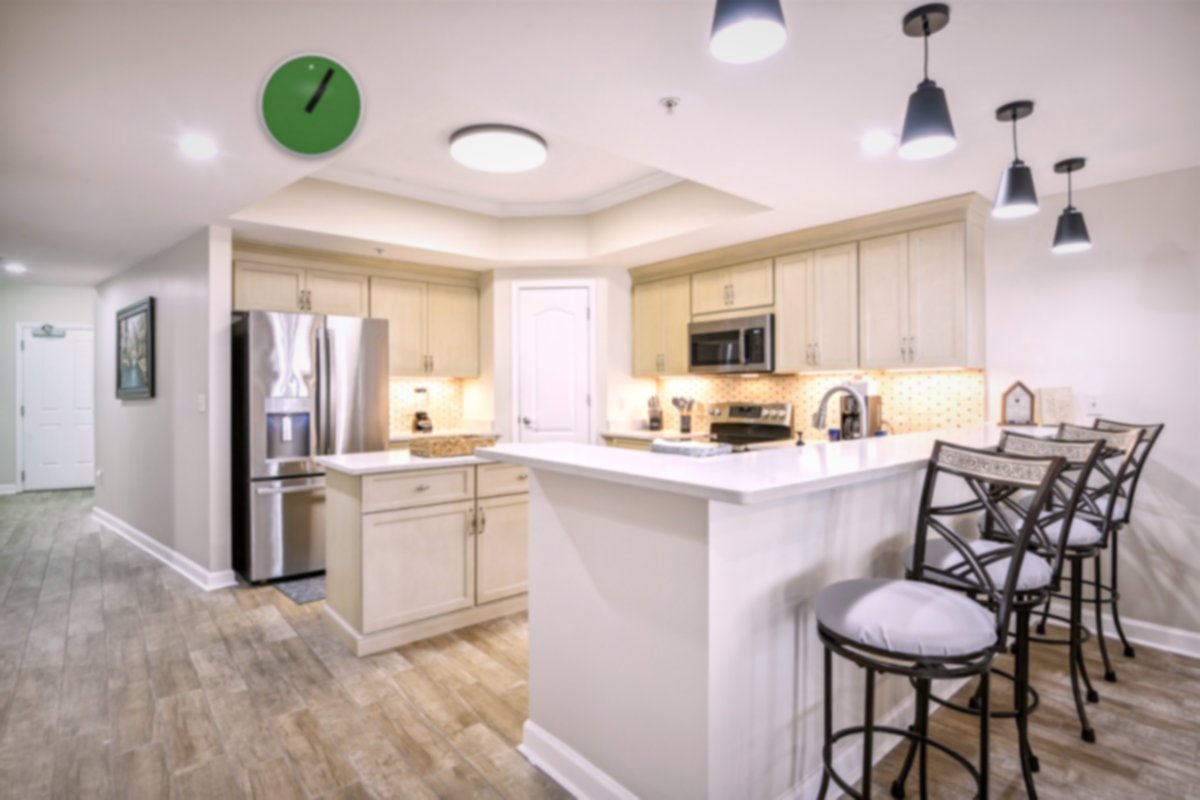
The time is {"hour": 1, "minute": 5}
